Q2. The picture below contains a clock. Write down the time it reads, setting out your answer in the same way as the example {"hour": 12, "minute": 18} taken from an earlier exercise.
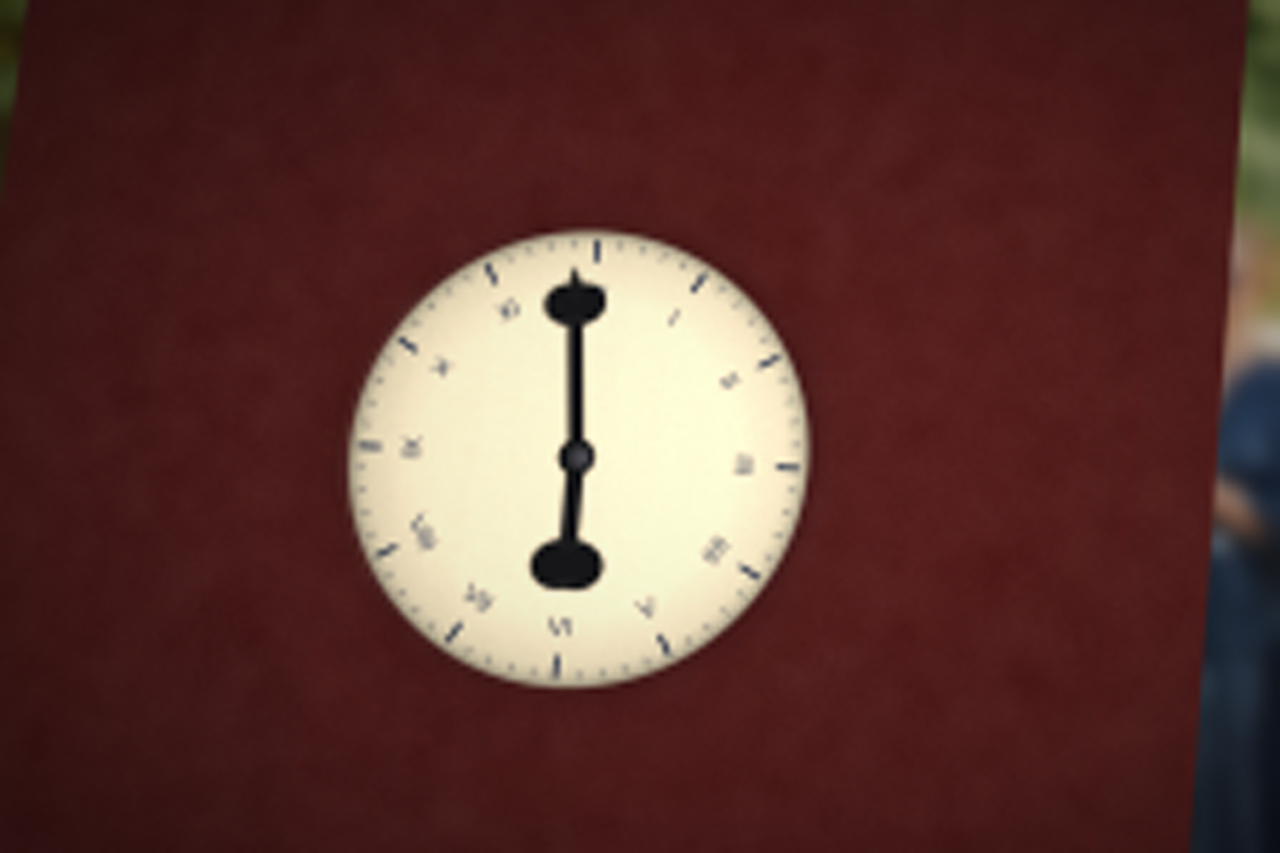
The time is {"hour": 5, "minute": 59}
